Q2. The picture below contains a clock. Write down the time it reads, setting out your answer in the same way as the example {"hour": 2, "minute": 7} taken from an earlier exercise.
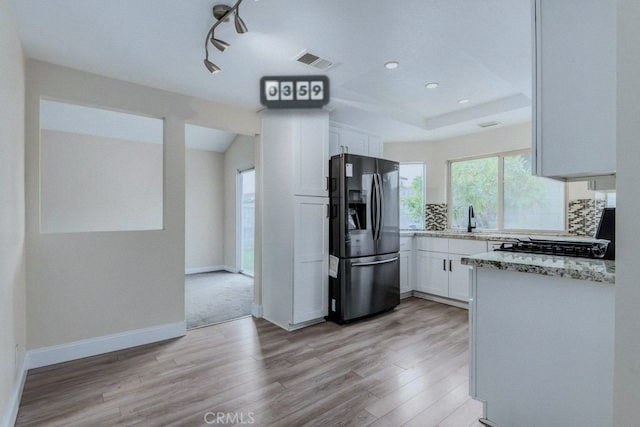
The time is {"hour": 3, "minute": 59}
